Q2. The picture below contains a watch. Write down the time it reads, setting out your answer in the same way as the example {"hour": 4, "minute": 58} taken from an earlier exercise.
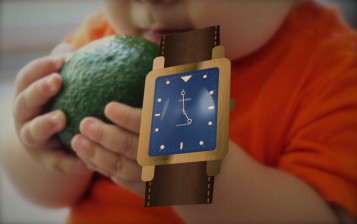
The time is {"hour": 4, "minute": 59}
